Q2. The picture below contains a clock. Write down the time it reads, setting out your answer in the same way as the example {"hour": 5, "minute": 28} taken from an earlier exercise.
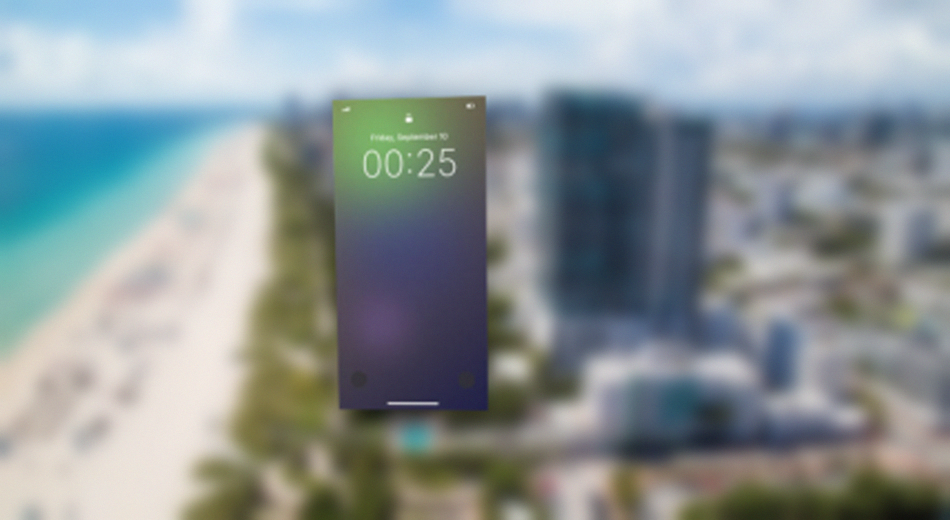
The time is {"hour": 0, "minute": 25}
